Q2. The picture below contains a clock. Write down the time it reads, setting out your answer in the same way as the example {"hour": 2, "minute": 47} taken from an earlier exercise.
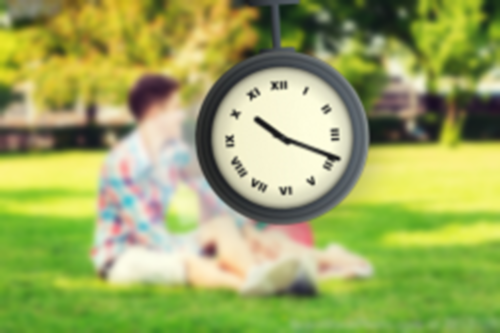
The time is {"hour": 10, "minute": 19}
